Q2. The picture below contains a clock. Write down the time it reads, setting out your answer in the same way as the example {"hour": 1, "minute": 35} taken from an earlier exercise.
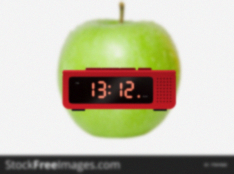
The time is {"hour": 13, "minute": 12}
